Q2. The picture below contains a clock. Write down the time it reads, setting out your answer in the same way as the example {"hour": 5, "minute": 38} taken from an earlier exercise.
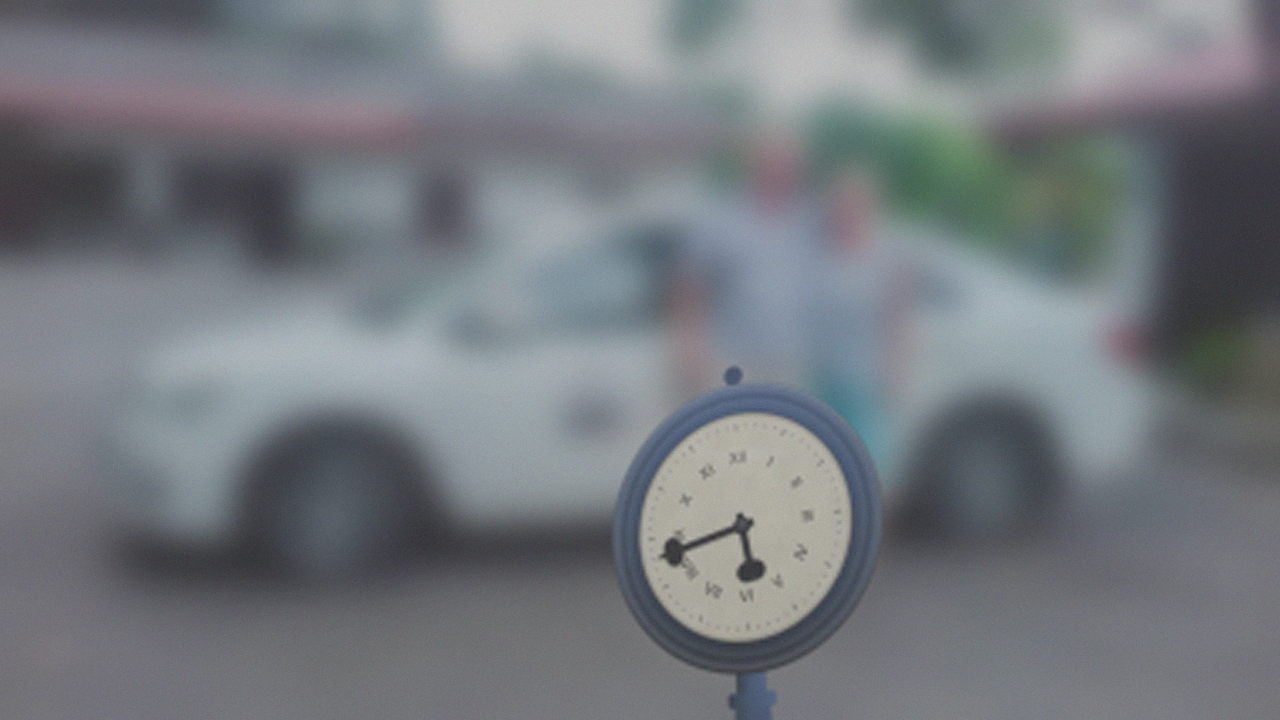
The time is {"hour": 5, "minute": 43}
